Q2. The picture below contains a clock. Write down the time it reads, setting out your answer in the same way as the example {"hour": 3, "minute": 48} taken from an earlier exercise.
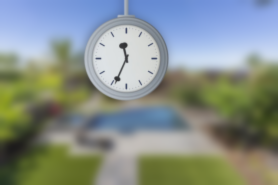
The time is {"hour": 11, "minute": 34}
